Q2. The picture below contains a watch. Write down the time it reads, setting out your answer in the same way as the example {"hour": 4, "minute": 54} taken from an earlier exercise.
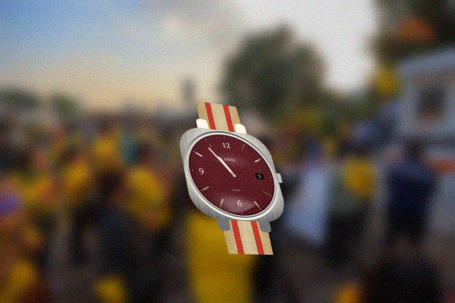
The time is {"hour": 10, "minute": 54}
